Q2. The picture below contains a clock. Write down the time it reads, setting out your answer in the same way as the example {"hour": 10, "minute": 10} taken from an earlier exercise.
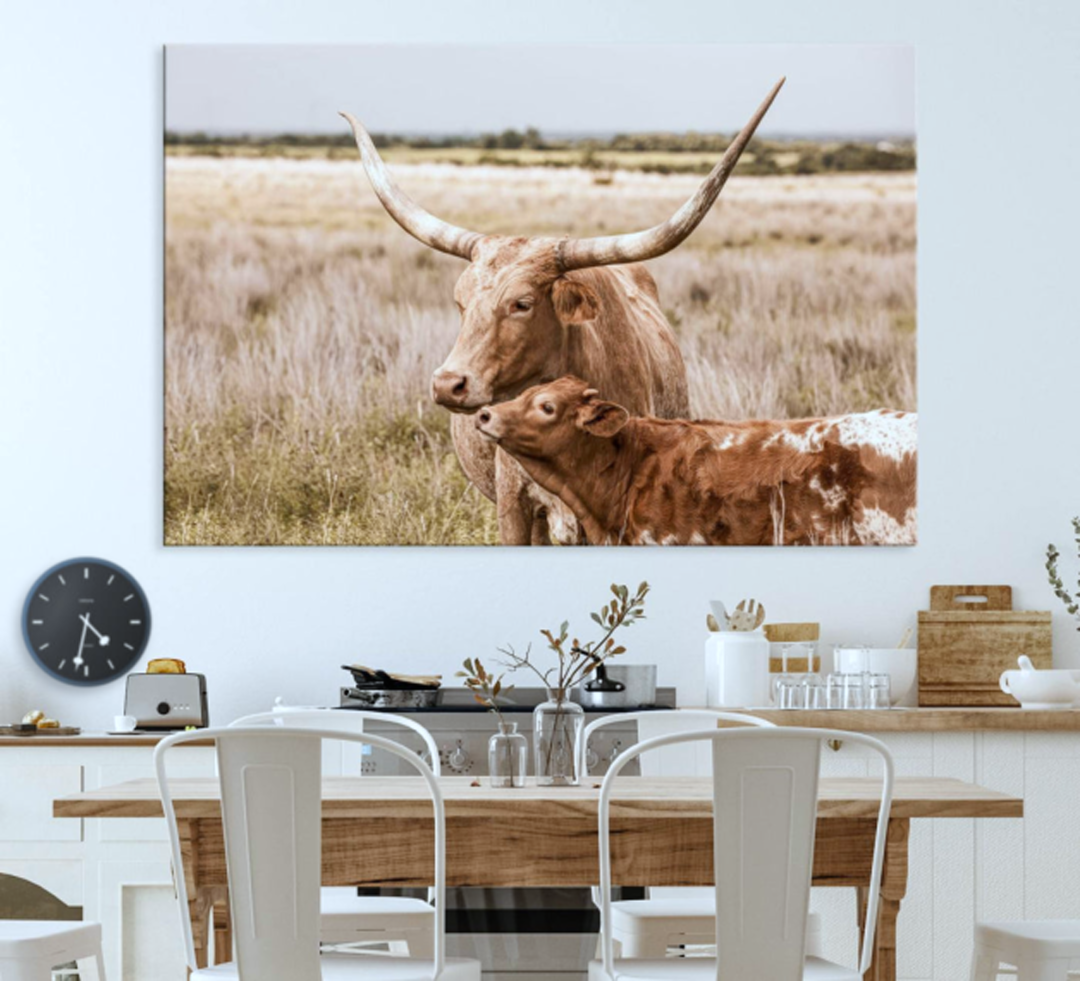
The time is {"hour": 4, "minute": 32}
